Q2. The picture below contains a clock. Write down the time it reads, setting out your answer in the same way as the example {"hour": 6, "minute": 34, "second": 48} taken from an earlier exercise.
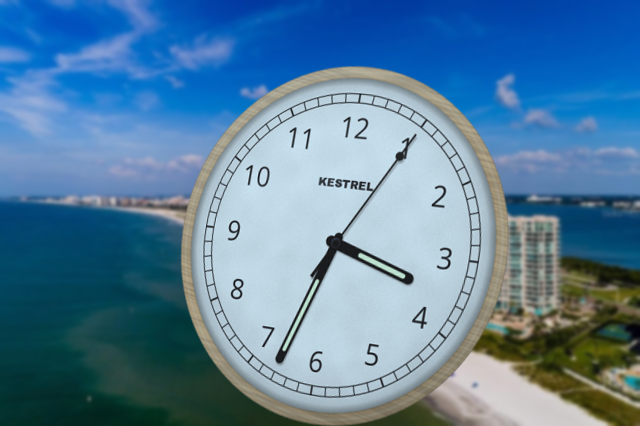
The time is {"hour": 3, "minute": 33, "second": 5}
